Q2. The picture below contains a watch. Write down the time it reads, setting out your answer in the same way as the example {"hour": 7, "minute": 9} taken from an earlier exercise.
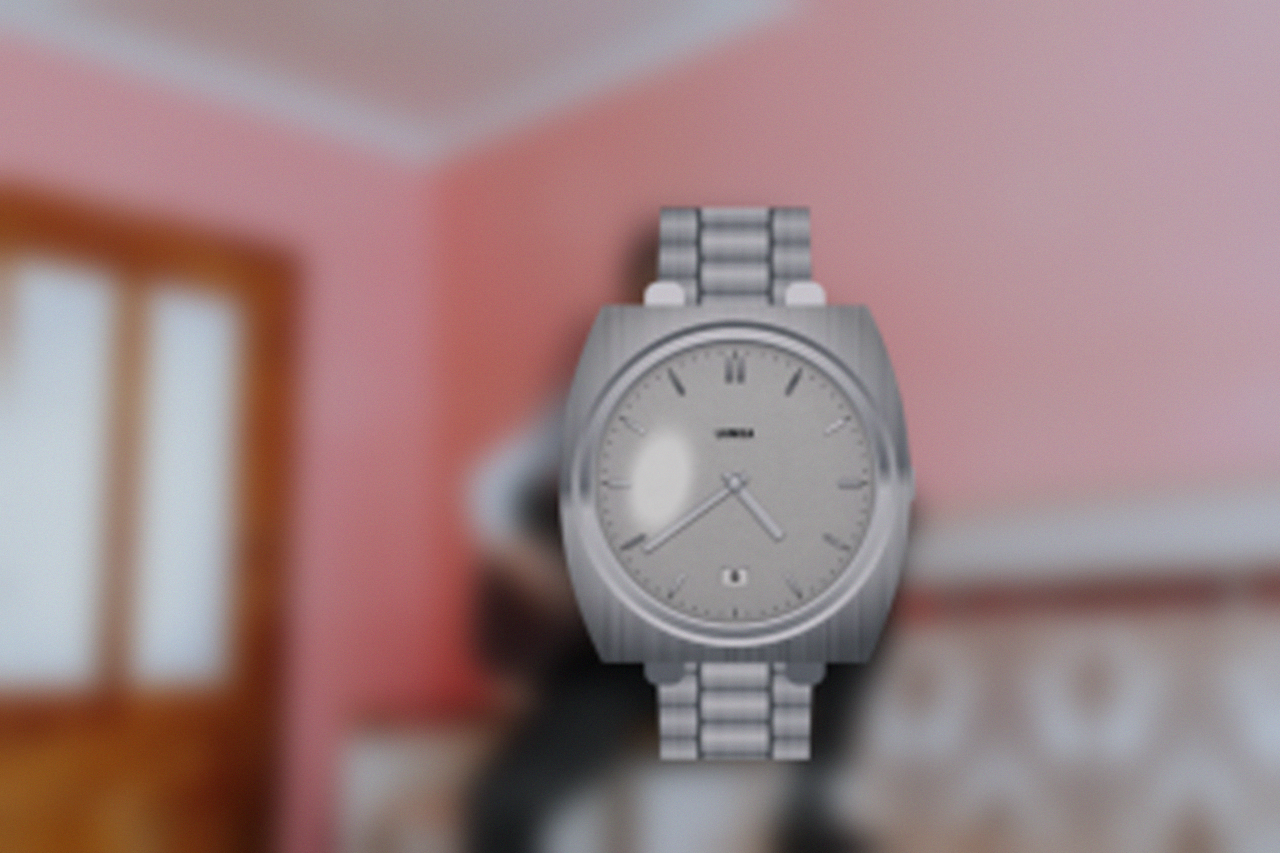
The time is {"hour": 4, "minute": 39}
